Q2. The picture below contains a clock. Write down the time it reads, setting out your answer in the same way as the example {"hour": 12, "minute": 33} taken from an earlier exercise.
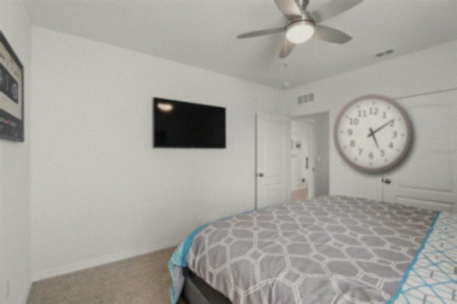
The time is {"hour": 5, "minute": 9}
